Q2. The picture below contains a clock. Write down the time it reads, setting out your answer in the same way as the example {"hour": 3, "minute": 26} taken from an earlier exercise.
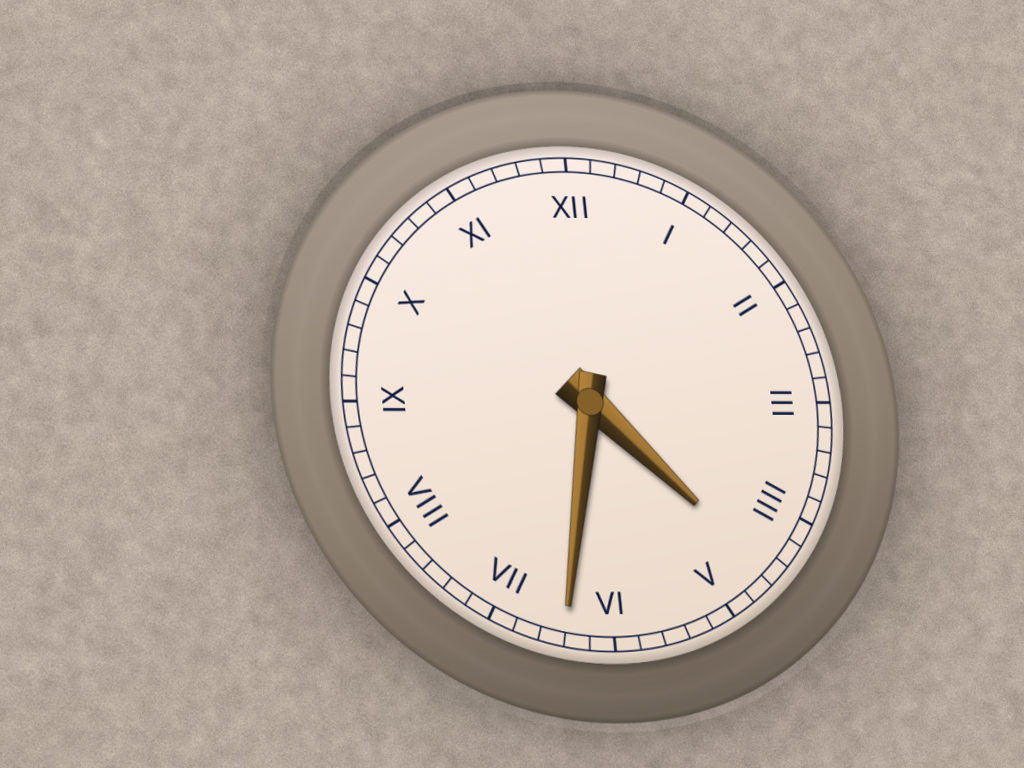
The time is {"hour": 4, "minute": 32}
